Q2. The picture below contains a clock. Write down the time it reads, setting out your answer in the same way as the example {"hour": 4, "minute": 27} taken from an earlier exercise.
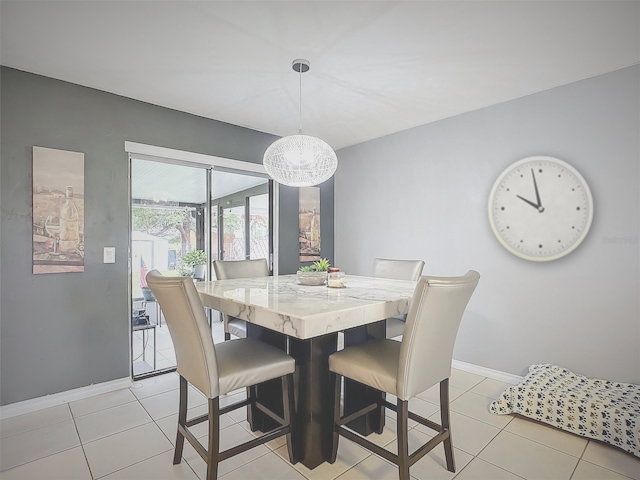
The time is {"hour": 9, "minute": 58}
